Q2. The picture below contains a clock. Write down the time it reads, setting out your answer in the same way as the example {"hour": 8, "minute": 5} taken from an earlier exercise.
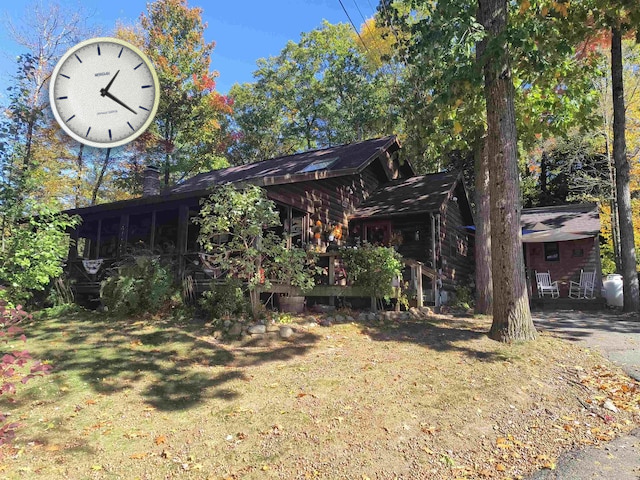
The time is {"hour": 1, "minute": 22}
